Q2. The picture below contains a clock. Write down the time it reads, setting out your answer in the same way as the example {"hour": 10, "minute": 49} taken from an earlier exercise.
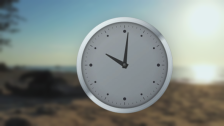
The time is {"hour": 10, "minute": 1}
